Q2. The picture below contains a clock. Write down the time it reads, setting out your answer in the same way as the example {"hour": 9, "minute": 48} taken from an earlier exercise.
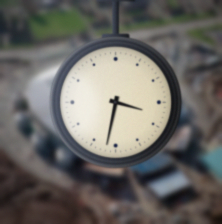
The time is {"hour": 3, "minute": 32}
